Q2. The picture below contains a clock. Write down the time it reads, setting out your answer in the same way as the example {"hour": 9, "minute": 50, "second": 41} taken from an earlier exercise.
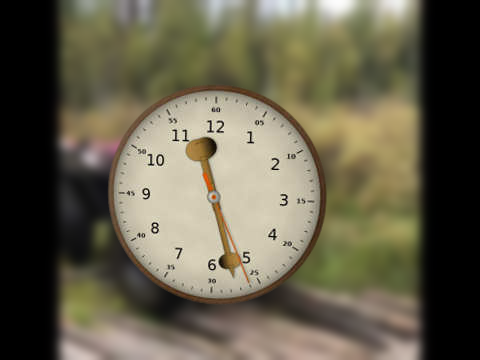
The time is {"hour": 11, "minute": 27, "second": 26}
